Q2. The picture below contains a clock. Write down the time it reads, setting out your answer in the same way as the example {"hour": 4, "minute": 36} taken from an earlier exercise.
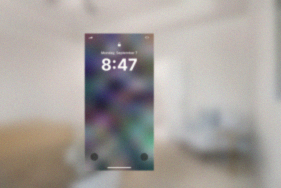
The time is {"hour": 8, "minute": 47}
